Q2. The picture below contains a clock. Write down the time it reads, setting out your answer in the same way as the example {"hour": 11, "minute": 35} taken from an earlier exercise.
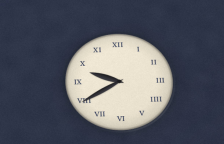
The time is {"hour": 9, "minute": 40}
